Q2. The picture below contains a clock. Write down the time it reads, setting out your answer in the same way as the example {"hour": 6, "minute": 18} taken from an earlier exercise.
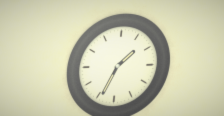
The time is {"hour": 1, "minute": 34}
